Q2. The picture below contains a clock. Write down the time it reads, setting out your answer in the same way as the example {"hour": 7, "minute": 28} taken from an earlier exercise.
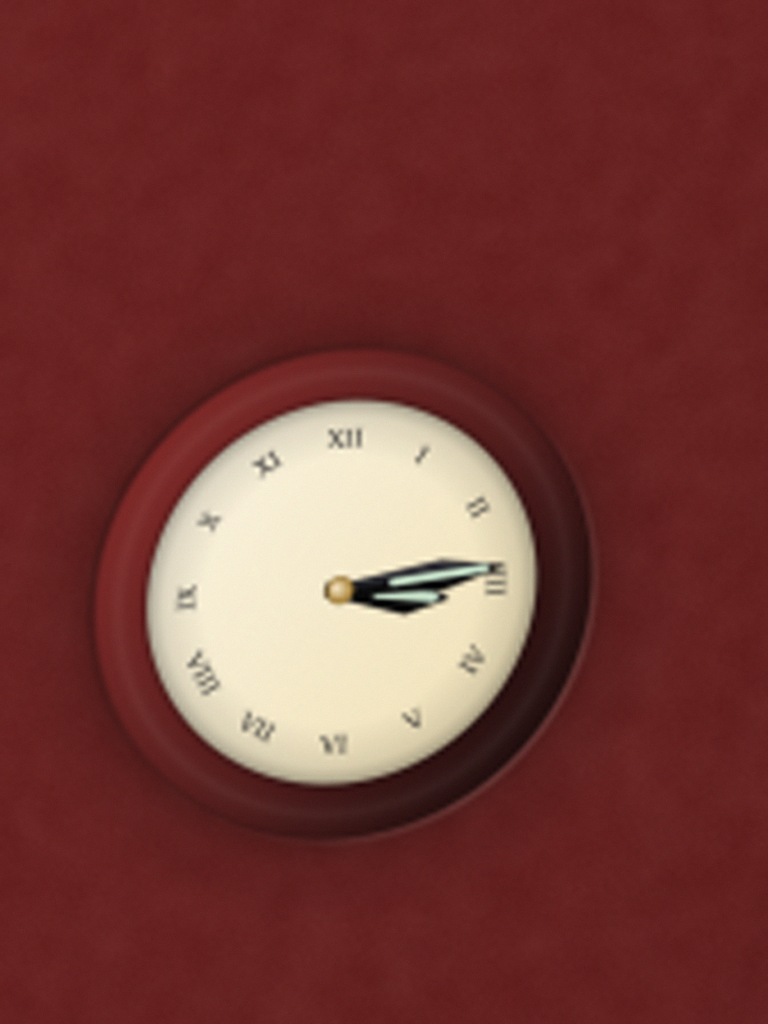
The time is {"hour": 3, "minute": 14}
